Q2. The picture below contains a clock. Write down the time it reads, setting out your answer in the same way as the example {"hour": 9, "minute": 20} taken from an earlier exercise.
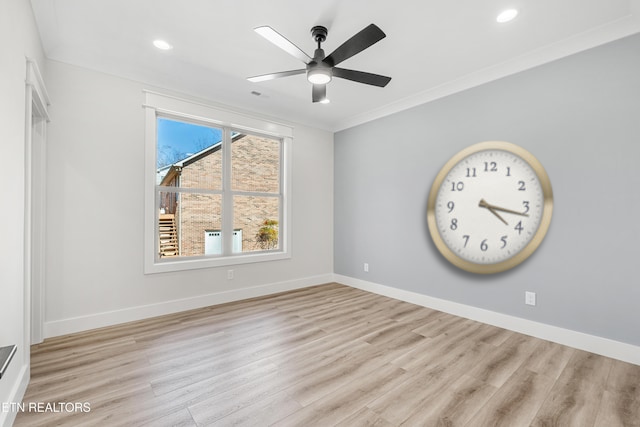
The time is {"hour": 4, "minute": 17}
